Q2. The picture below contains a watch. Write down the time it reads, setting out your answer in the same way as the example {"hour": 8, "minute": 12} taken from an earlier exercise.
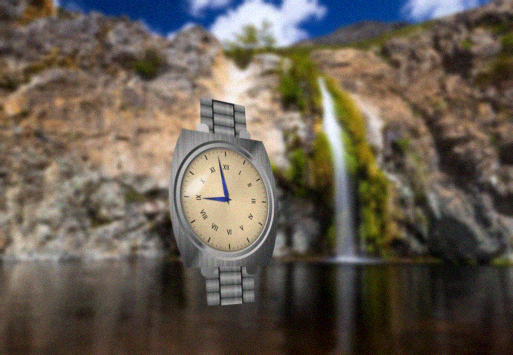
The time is {"hour": 8, "minute": 58}
